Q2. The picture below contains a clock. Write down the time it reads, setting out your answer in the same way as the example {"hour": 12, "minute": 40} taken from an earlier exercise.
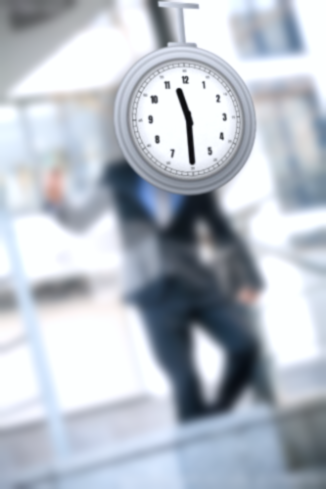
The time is {"hour": 11, "minute": 30}
